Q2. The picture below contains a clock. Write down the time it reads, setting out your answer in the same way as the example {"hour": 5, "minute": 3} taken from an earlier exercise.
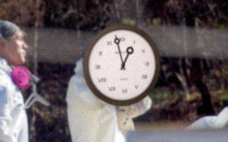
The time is {"hour": 12, "minute": 58}
